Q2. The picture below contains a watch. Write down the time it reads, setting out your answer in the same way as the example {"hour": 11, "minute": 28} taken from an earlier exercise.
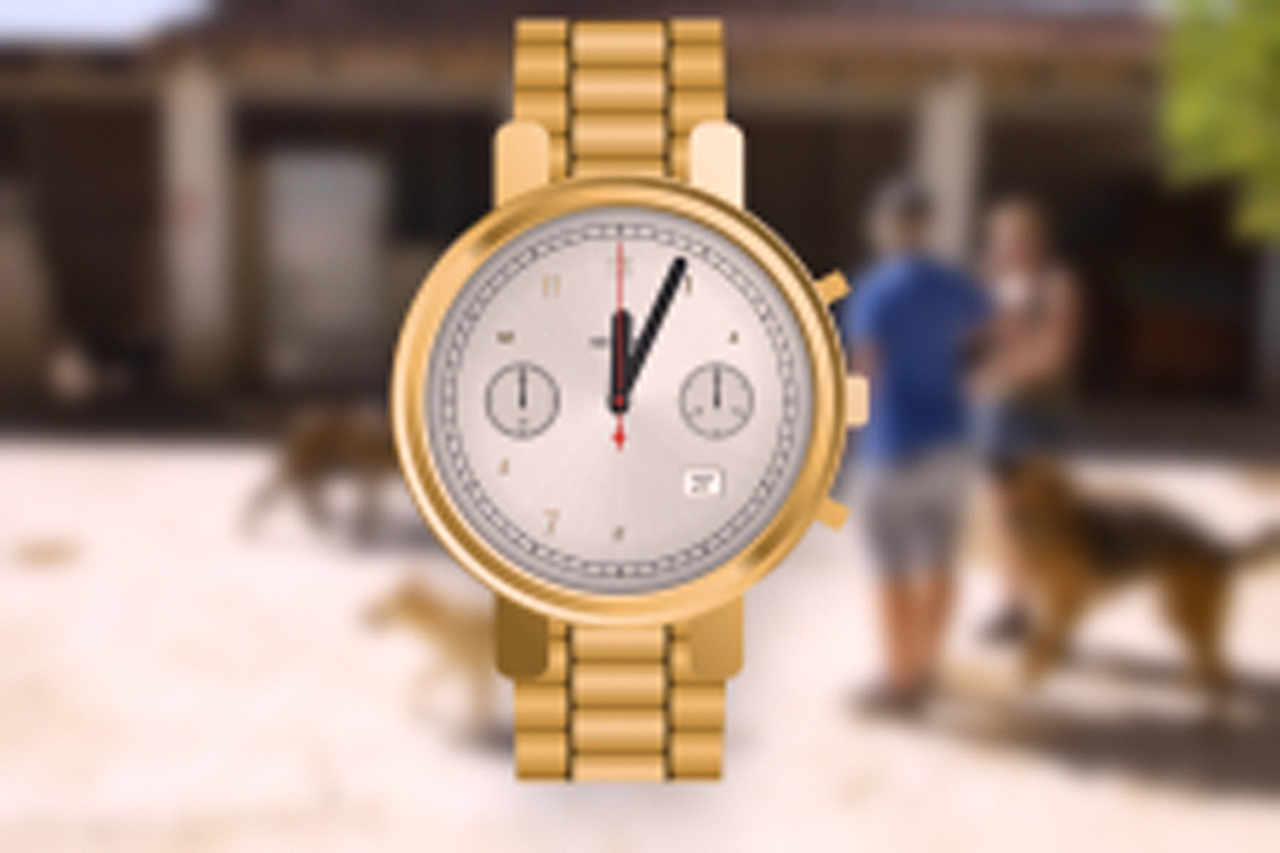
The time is {"hour": 12, "minute": 4}
